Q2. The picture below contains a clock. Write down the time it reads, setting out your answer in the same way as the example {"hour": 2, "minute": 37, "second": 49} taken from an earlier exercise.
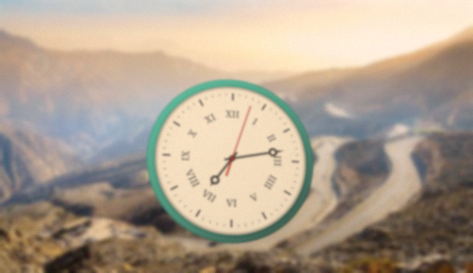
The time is {"hour": 7, "minute": 13, "second": 3}
